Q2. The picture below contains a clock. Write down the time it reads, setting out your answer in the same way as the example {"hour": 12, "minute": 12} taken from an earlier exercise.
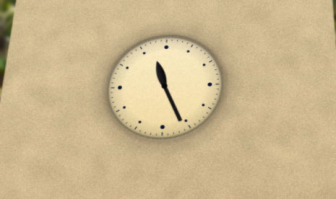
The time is {"hour": 11, "minute": 26}
